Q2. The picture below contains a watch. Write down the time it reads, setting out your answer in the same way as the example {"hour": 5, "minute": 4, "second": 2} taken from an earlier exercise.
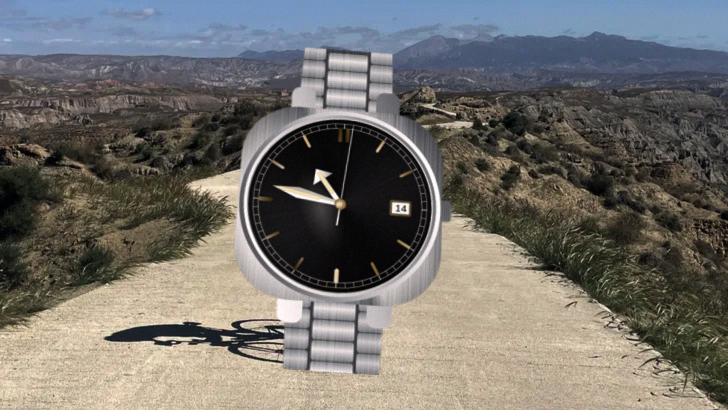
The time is {"hour": 10, "minute": 47, "second": 1}
